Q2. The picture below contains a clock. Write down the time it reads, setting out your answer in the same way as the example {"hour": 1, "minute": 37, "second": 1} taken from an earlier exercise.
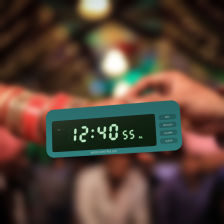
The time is {"hour": 12, "minute": 40, "second": 55}
